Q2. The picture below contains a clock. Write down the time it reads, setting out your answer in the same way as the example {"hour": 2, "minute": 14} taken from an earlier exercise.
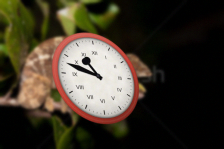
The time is {"hour": 10, "minute": 48}
